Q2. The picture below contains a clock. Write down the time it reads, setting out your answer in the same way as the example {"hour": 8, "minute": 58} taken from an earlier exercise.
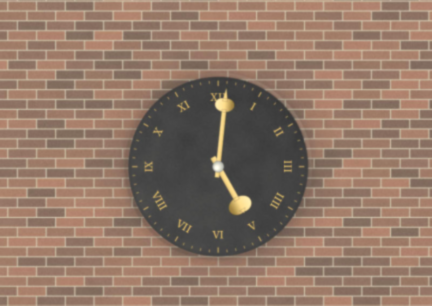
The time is {"hour": 5, "minute": 1}
